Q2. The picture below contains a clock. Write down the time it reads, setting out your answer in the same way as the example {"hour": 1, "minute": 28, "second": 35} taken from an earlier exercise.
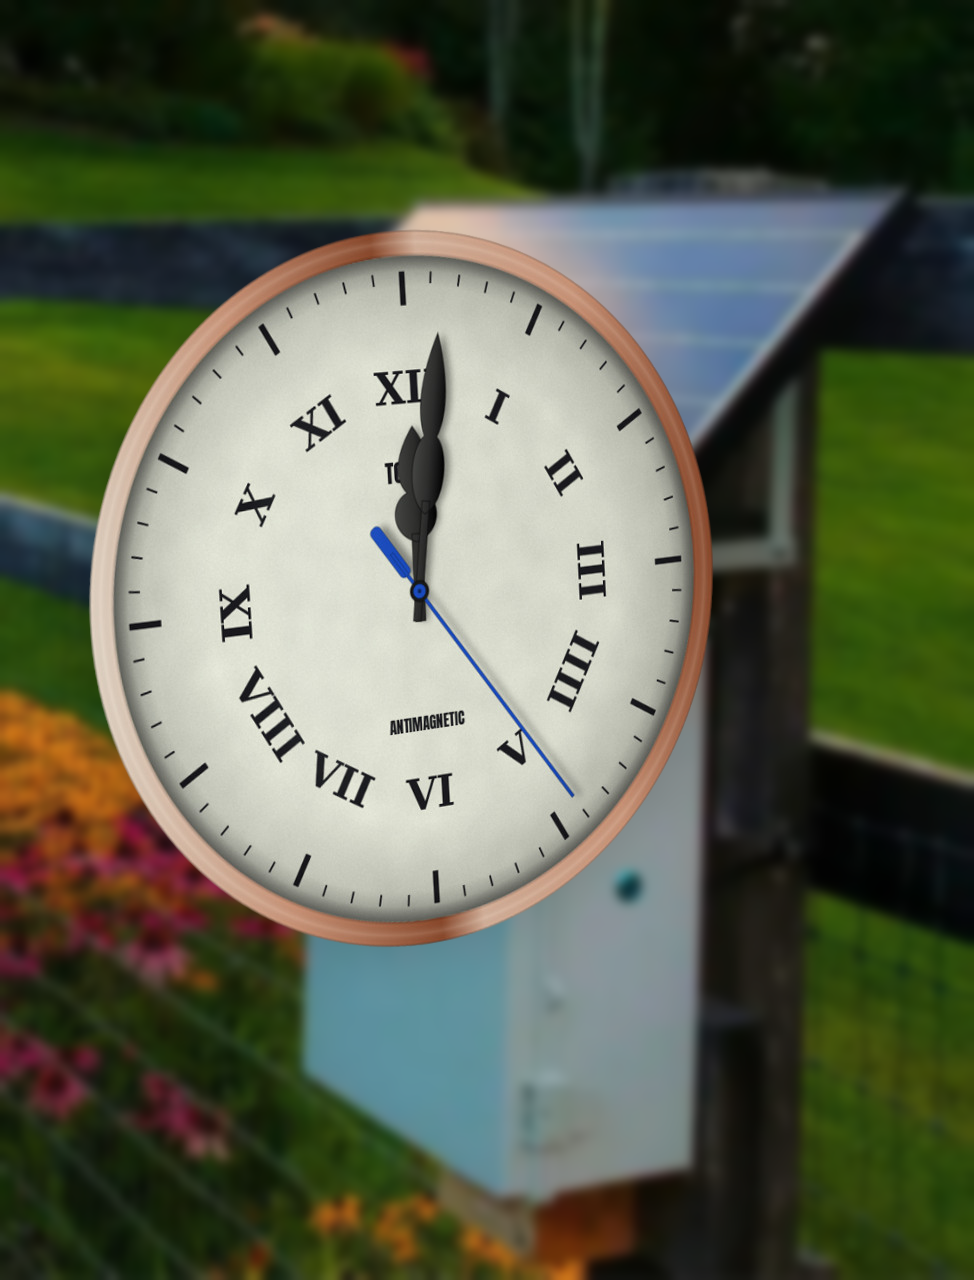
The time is {"hour": 12, "minute": 1, "second": 24}
